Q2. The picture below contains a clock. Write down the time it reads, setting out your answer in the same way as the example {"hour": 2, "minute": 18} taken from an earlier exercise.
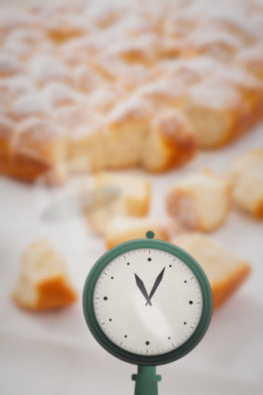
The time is {"hour": 11, "minute": 4}
